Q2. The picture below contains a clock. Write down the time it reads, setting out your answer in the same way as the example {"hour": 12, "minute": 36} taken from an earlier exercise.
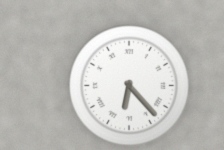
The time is {"hour": 6, "minute": 23}
